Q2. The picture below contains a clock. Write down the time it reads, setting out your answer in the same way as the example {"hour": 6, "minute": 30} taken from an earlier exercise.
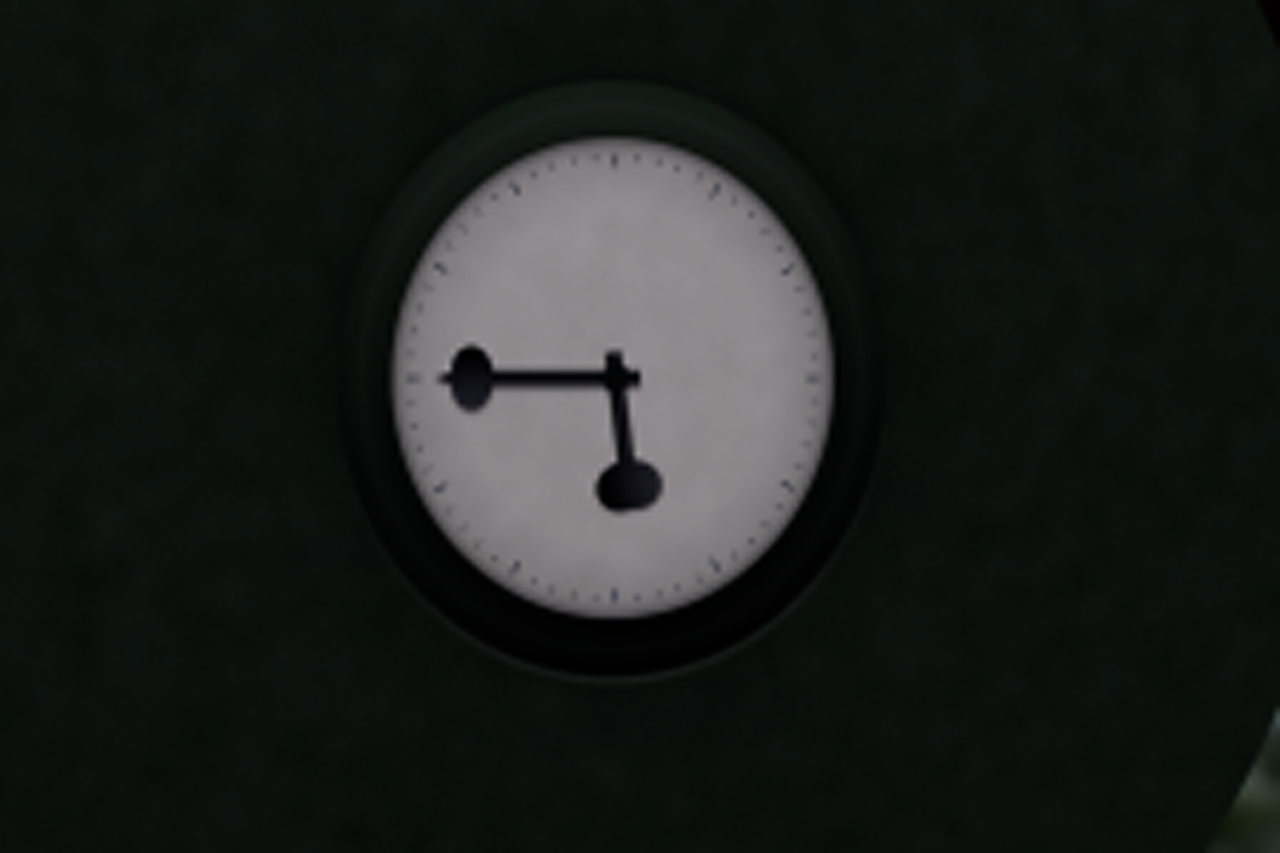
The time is {"hour": 5, "minute": 45}
